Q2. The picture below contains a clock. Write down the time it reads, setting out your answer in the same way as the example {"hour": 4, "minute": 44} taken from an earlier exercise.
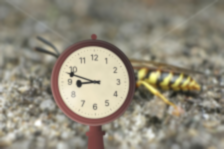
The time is {"hour": 8, "minute": 48}
